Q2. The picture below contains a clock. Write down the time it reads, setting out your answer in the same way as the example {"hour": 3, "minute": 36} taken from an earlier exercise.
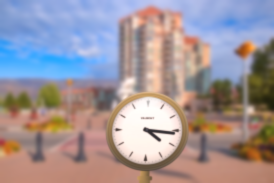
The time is {"hour": 4, "minute": 16}
